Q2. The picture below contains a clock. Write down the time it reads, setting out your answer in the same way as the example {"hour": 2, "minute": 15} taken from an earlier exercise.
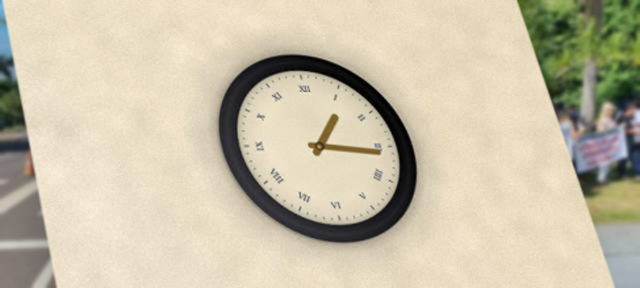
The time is {"hour": 1, "minute": 16}
